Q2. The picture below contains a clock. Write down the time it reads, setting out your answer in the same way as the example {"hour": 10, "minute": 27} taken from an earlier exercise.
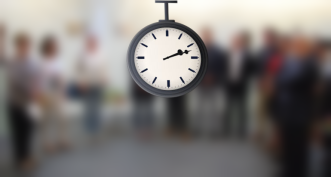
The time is {"hour": 2, "minute": 12}
